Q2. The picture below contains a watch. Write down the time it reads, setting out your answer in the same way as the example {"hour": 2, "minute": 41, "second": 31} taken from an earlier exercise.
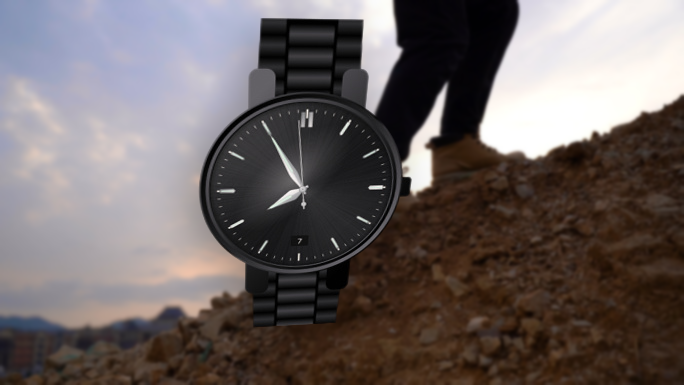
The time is {"hour": 7, "minute": 54, "second": 59}
